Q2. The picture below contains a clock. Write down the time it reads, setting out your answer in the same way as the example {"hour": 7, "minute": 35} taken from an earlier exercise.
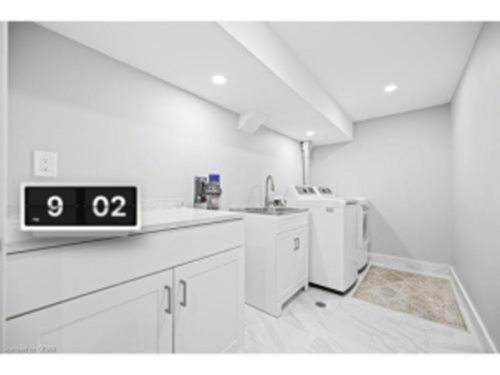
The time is {"hour": 9, "minute": 2}
